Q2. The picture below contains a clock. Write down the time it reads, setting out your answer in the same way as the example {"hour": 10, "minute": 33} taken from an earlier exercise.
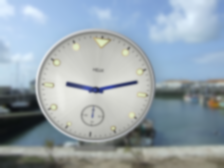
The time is {"hour": 9, "minute": 12}
